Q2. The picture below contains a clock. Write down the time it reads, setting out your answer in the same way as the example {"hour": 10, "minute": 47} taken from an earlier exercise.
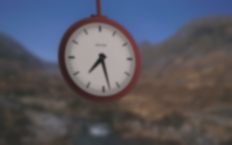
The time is {"hour": 7, "minute": 28}
